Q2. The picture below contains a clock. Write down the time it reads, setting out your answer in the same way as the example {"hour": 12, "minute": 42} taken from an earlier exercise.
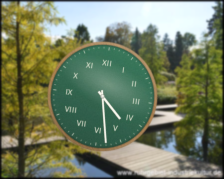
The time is {"hour": 4, "minute": 28}
